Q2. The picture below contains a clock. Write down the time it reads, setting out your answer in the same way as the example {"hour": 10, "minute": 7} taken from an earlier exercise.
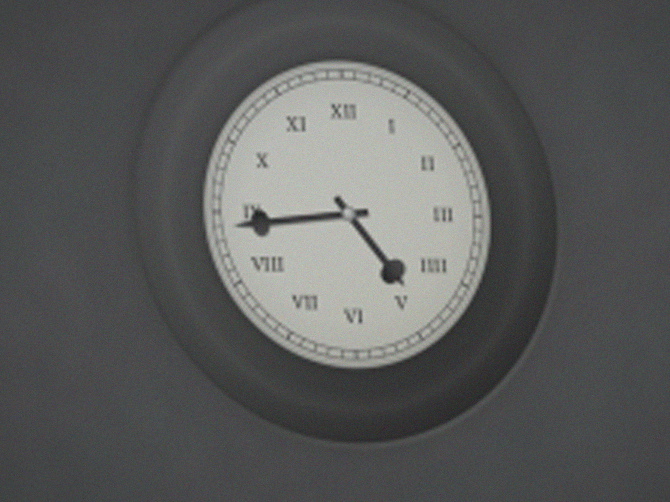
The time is {"hour": 4, "minute": 44}
